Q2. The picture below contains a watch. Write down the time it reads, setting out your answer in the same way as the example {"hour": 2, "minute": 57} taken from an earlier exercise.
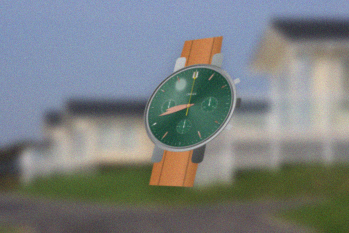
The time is {"hour": 8, "minute": 42}
